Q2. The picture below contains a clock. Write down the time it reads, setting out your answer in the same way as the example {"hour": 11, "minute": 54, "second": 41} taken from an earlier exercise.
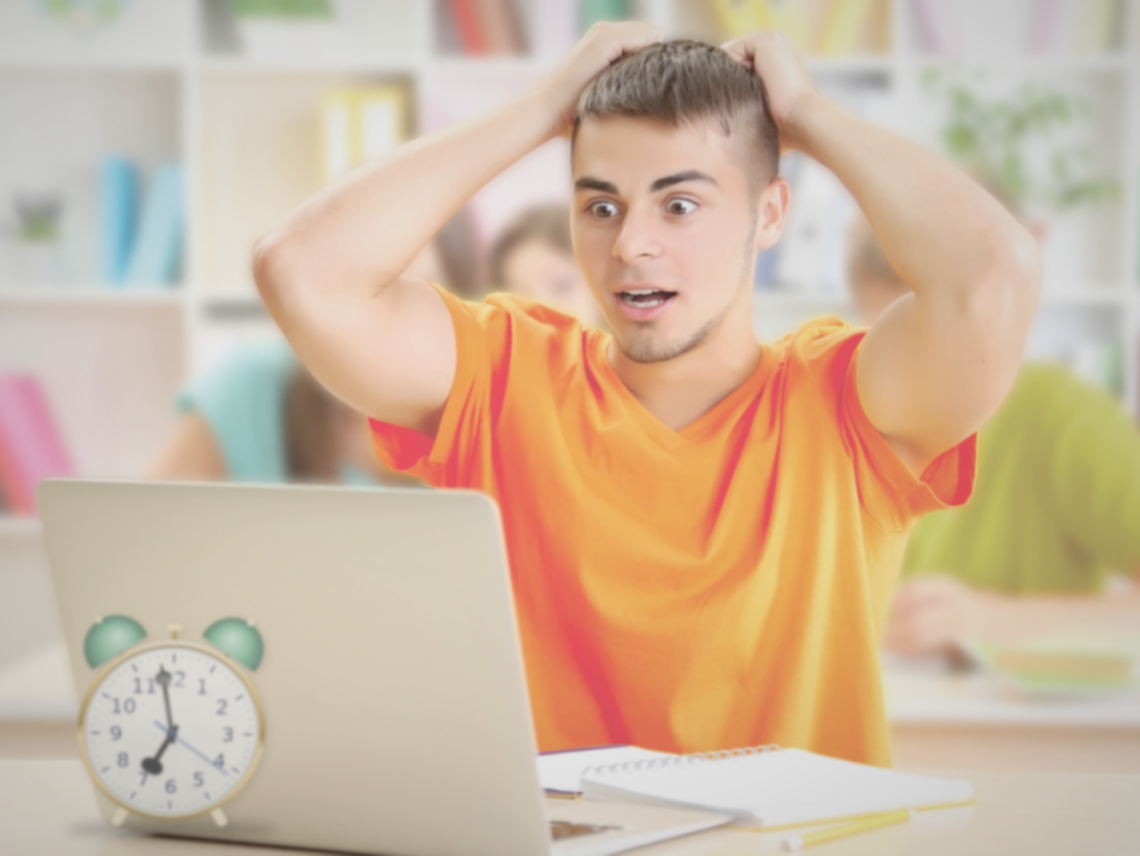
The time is {"hour": 6, "minute": 58, "second": 21}
